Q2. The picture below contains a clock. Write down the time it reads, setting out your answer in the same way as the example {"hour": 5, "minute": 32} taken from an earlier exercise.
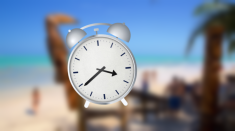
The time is {"hour": 3, "minute": 39}
